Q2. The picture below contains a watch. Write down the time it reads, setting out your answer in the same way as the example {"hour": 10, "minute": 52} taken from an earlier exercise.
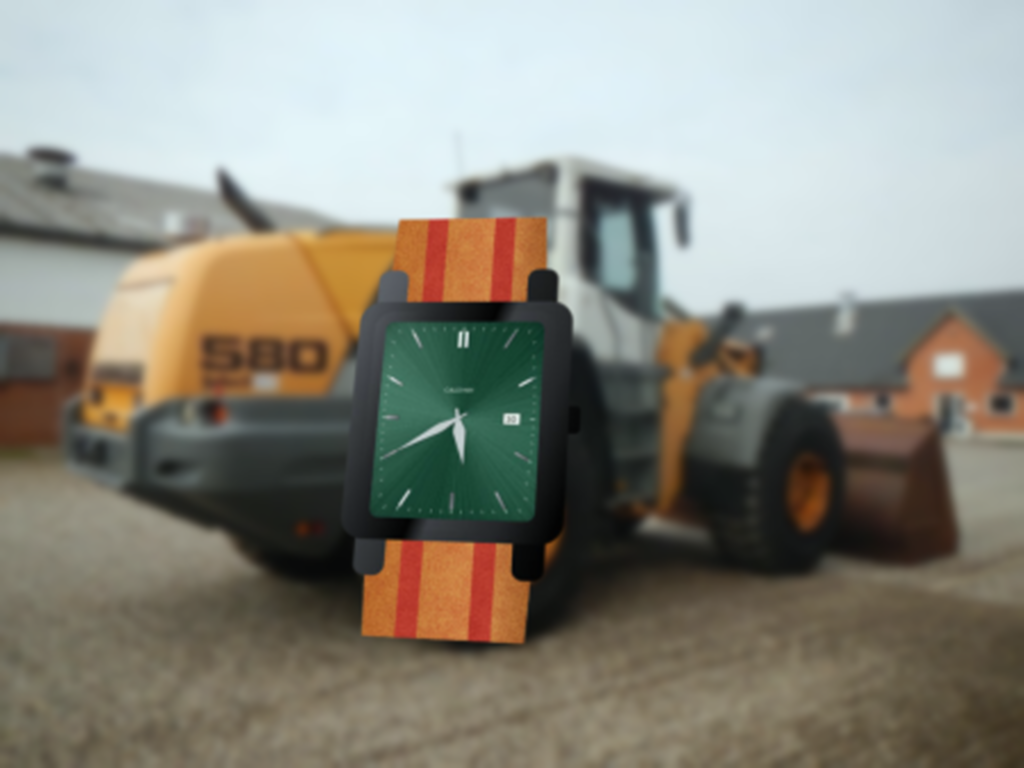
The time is {"hour": 5, "minute": 40}
